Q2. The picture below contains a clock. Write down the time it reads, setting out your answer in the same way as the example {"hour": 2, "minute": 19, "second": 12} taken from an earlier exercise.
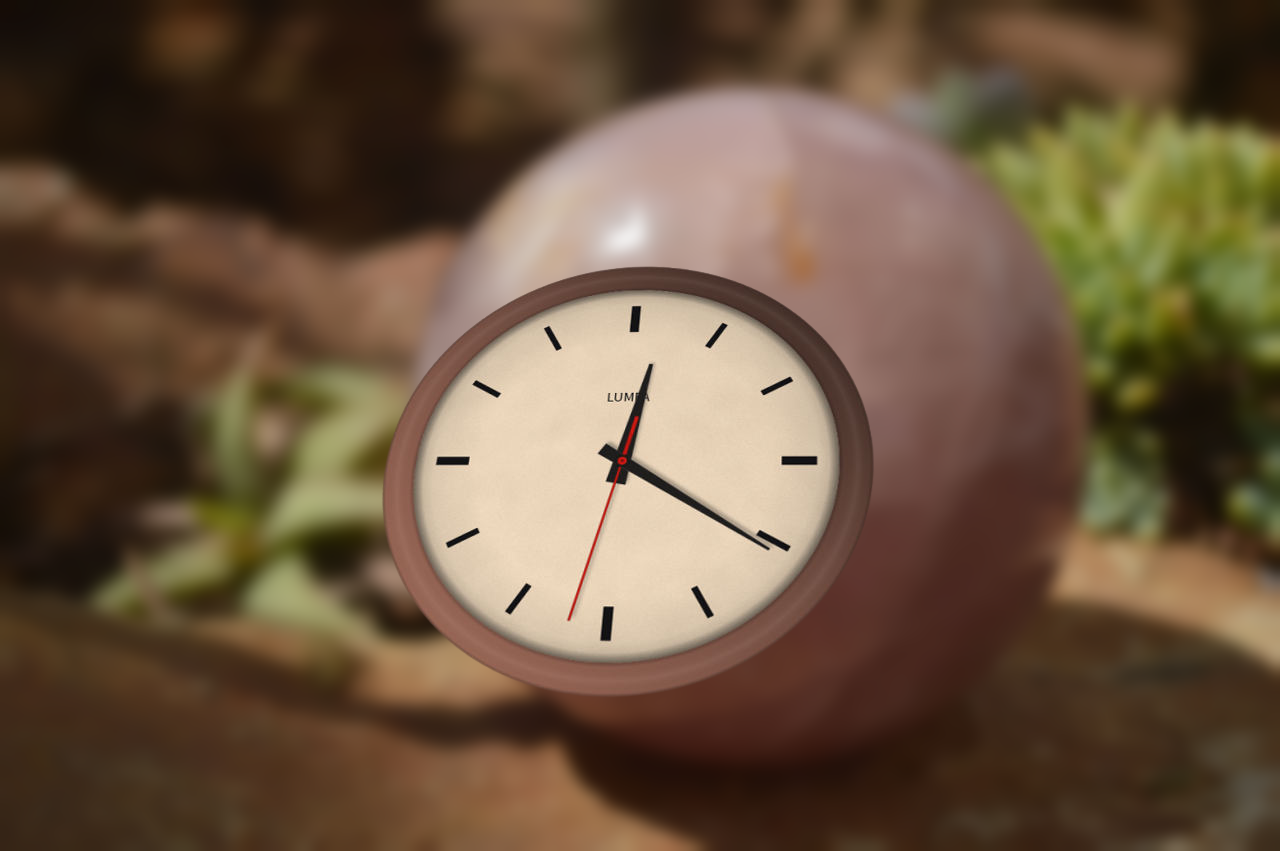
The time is {"hour": 12, "minute": 20, "second": 32}
